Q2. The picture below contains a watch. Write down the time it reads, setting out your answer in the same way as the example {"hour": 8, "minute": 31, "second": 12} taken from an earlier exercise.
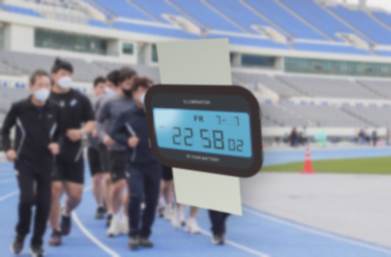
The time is {"hour": 22, "minute": 58, "second": 2}
